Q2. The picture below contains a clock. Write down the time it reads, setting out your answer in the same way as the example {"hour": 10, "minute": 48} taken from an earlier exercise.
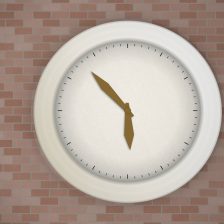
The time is {"hour": 5, "minute": 53}
